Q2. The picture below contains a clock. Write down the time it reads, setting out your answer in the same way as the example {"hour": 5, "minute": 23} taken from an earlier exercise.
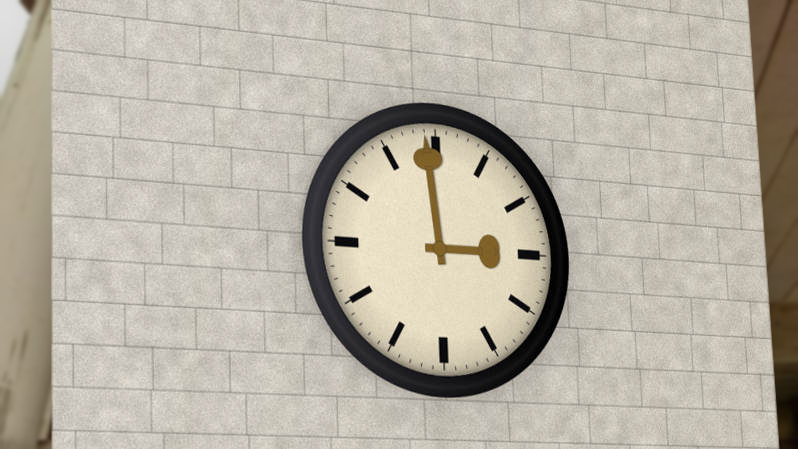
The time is {"hour": 2, "minute": 59}
